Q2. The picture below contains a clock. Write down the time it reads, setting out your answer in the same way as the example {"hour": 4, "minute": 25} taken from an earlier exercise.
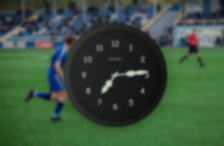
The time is {"hour": 7, "minute": 14}
